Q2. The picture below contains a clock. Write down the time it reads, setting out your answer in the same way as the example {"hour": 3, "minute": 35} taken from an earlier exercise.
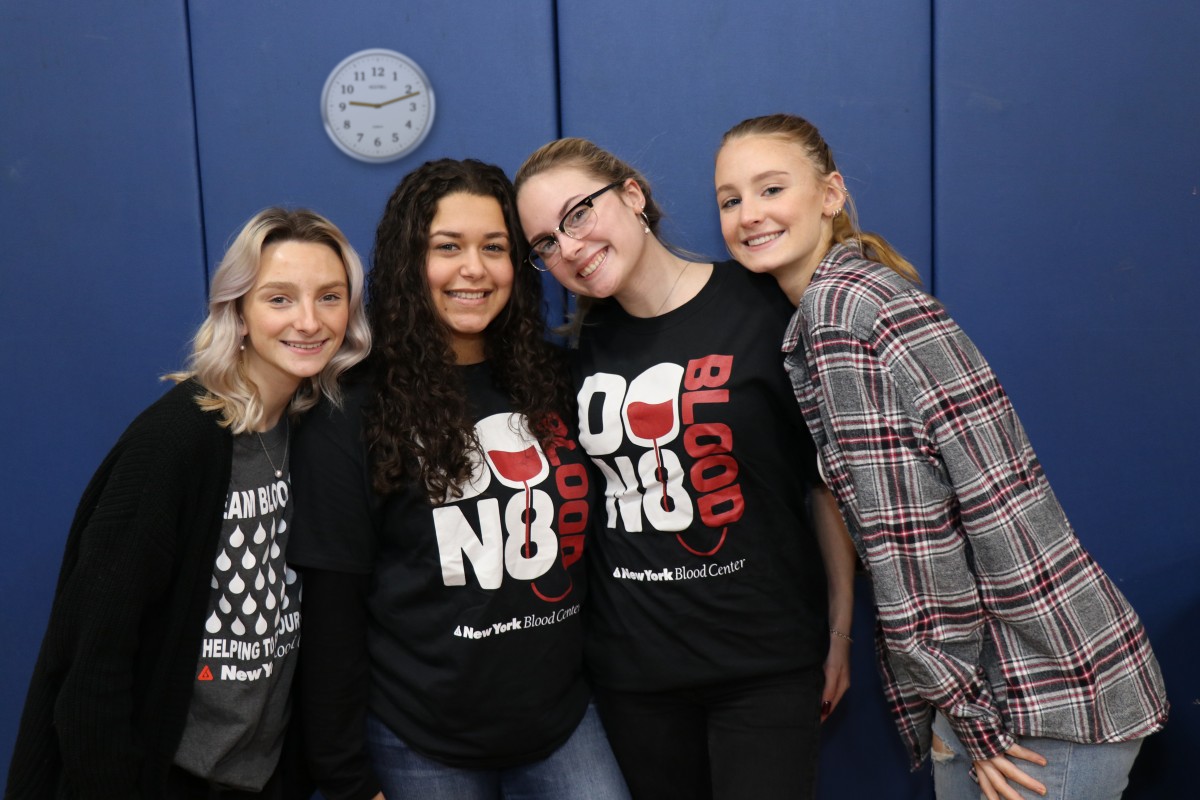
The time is {"hour": 9, "minute": 12}
